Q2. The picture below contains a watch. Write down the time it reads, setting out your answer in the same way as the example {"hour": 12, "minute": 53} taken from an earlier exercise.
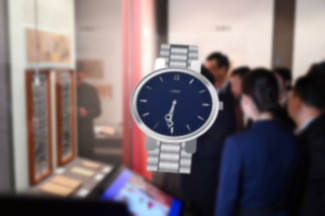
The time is {"hour": 6, "minute": 31}
